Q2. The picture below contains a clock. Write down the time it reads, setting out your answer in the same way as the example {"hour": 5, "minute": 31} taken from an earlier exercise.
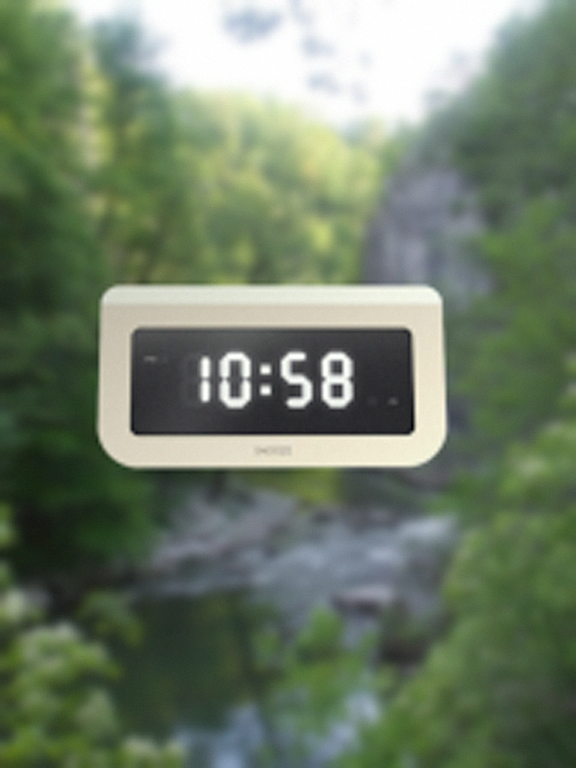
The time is {"hour": 10, "minute": 58}
